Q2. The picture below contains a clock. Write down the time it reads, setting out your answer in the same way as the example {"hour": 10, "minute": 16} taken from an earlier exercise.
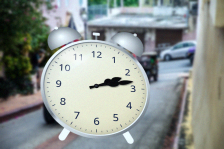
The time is {"hour": 2, "minute": 13}
